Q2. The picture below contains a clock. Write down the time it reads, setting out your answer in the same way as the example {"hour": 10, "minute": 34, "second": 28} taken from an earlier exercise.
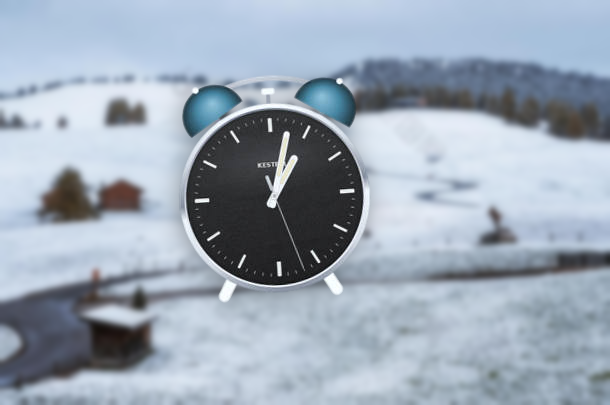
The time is {"hour": 1, "minute": 2, "second": 27}
